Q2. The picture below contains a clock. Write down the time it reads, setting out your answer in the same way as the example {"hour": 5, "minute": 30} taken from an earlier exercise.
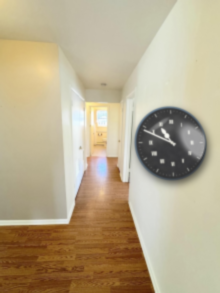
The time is {"hour": 10, "minute": 49}
